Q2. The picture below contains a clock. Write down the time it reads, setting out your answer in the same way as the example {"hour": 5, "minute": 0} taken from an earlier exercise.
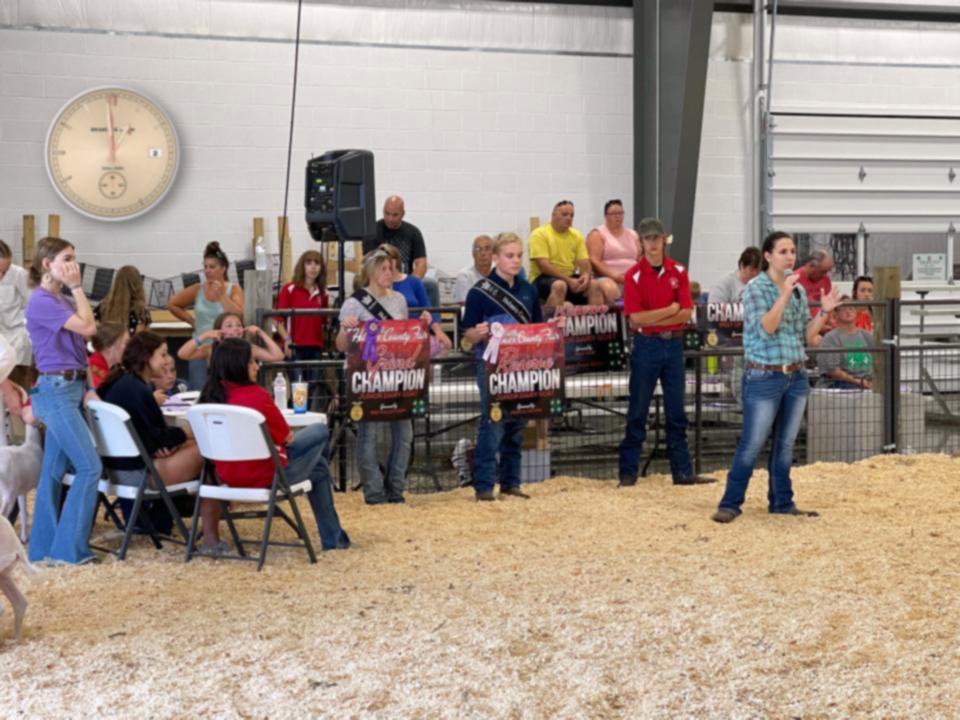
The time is {"hour": 12, "minute": 59}
